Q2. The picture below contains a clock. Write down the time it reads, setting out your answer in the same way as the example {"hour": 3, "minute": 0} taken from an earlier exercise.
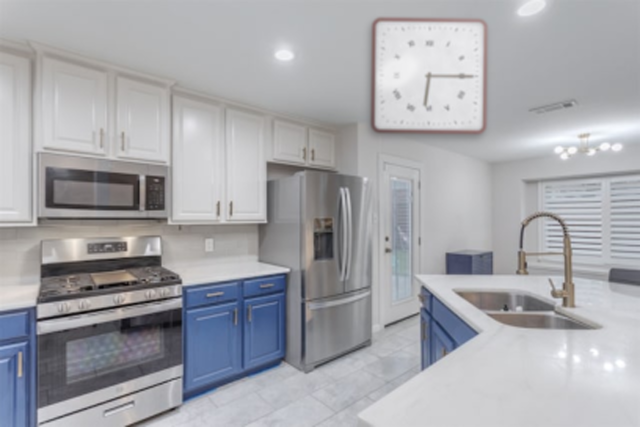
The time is {"hour": 6, "minute": 15}
